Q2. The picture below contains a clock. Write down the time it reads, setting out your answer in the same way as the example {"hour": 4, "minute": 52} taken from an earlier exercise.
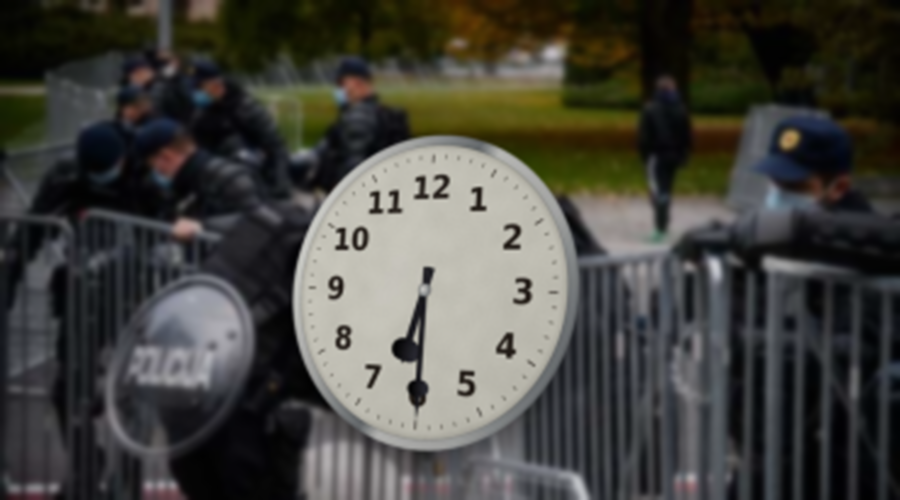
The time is {"hour": 6, "minute": 30}
